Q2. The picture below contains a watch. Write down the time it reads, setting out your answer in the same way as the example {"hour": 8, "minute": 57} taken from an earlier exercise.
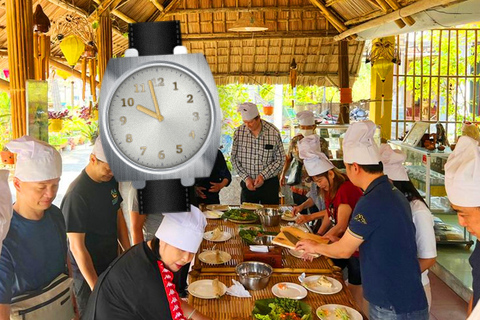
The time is {"hour": 9, "minute": 58}
